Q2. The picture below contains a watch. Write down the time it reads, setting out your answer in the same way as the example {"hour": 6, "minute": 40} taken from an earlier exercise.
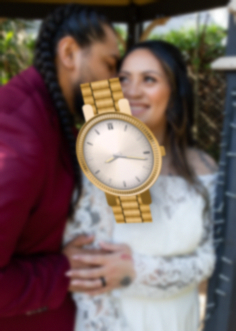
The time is {"hour": 8, "minute": 17}
